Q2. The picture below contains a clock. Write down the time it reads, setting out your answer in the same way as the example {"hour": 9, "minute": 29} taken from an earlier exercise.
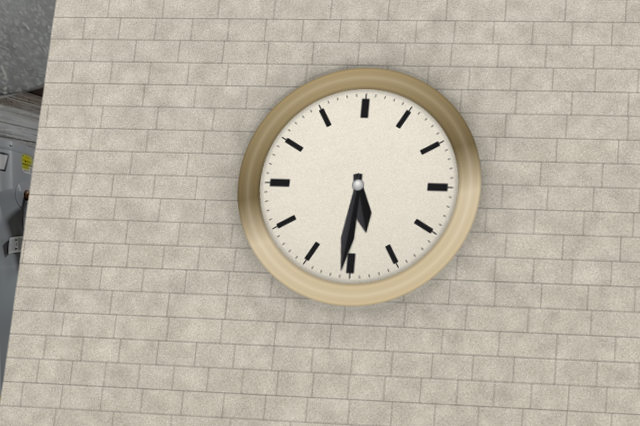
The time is {"hour": 5, "minute": 31}
